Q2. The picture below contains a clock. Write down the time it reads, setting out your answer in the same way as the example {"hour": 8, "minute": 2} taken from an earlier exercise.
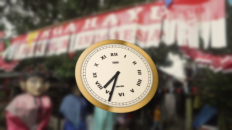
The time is {"hour": 7, "minute": 34}
